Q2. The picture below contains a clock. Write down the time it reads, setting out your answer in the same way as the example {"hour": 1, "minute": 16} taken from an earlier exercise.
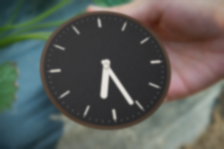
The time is {"hour": 6, "minute": 26}
